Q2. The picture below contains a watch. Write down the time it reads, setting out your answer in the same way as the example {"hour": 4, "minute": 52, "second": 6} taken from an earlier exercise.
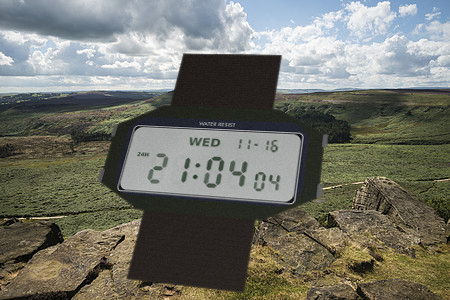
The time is {"hour": 21, "minute": 4, "second": 4}
